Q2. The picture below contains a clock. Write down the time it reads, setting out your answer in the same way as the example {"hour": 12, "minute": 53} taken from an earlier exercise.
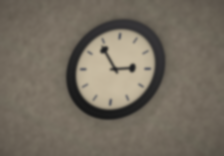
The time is {"hour": 2, "minute": 54}
